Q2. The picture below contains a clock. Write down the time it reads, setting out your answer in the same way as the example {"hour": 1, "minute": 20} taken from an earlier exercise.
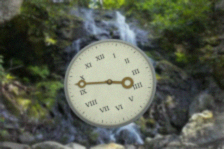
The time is {"hour": 3, "minute": 48}
